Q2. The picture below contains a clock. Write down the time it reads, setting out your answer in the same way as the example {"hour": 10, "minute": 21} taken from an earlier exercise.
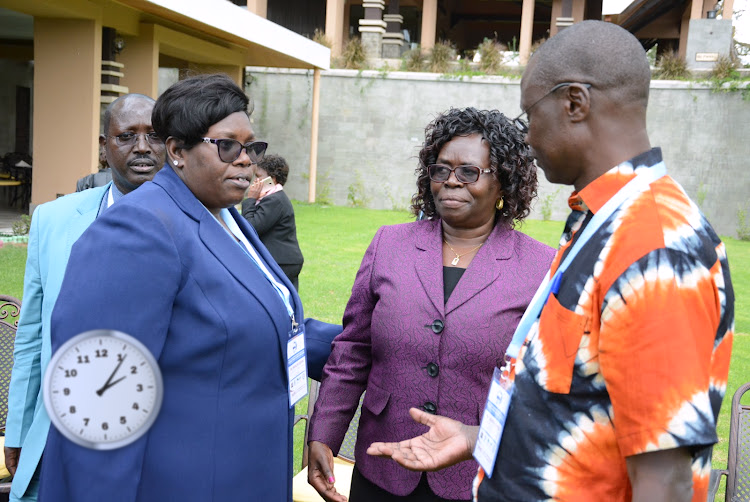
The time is {"hour": 2, "minute": 6}
